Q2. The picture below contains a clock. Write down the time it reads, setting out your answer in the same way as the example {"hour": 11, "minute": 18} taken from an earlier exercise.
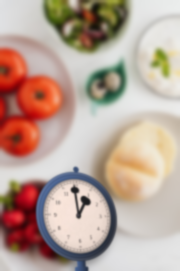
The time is {"hour": 12, "minute": 59}
